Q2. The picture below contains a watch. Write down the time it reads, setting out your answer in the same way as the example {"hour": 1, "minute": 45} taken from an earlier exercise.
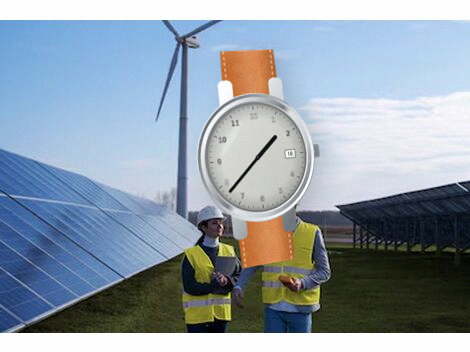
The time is {"hour": 1, "minute": 38}
